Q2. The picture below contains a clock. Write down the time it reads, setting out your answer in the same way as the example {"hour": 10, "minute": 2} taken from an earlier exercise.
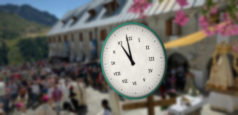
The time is {"hour": 10, "minute": 59}
